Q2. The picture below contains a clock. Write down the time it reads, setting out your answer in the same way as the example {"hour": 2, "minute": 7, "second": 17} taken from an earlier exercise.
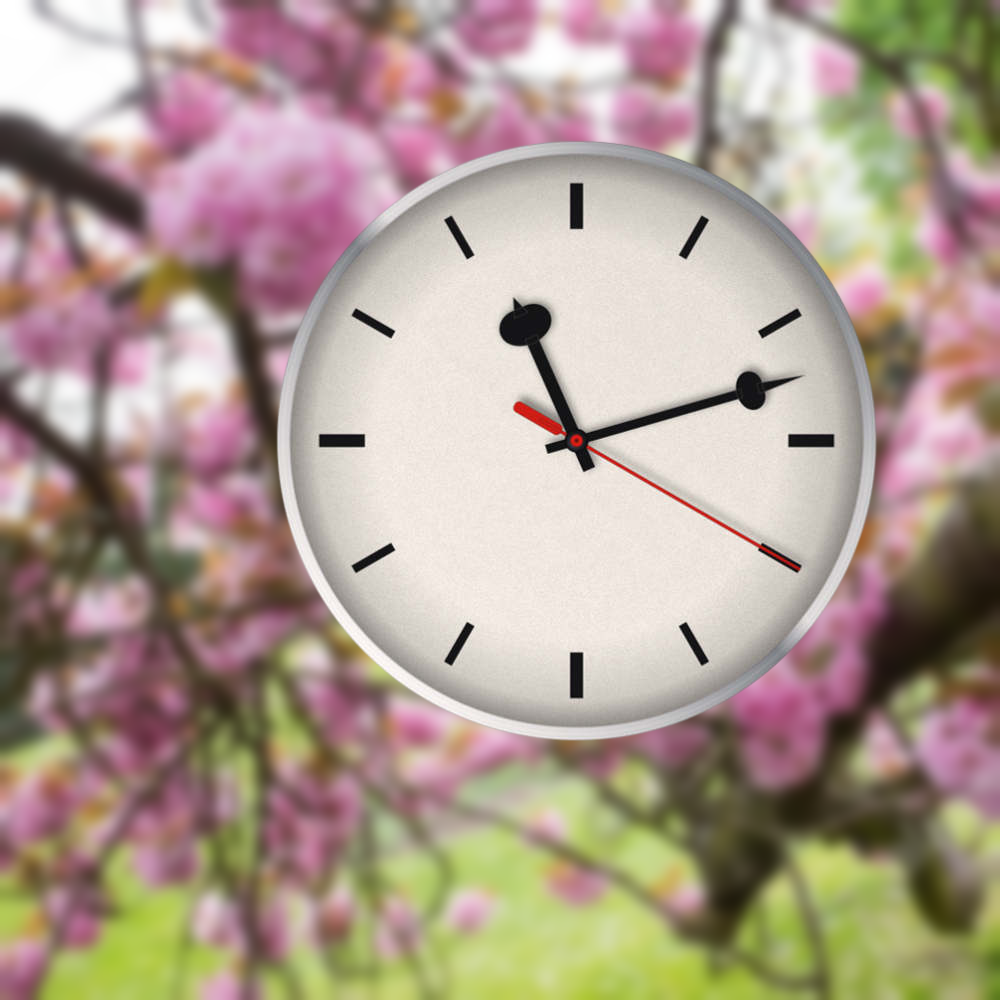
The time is {"hour": 11, "minute": 12, "second": 20}
